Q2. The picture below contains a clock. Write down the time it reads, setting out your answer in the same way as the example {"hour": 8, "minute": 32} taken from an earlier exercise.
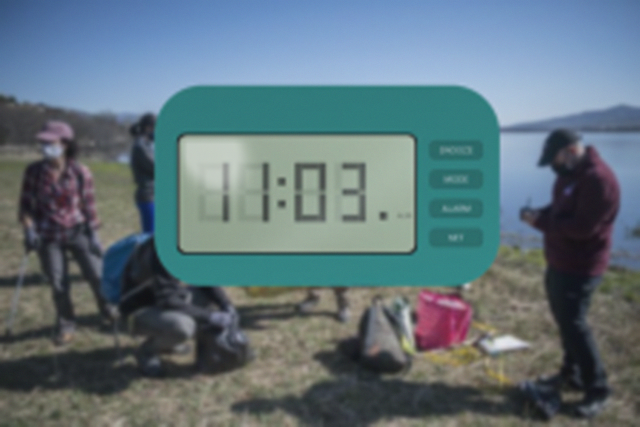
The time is {"hour": 11, "minute": 3}
